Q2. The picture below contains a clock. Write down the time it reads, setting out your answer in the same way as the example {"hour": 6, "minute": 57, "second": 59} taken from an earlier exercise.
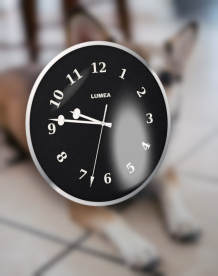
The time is {"hour": 9, "minute": 46, "second": 33}
